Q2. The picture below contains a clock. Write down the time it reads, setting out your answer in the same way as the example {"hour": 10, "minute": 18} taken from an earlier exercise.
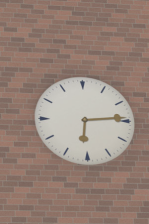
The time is {"hour": 6, "minute": 14}
